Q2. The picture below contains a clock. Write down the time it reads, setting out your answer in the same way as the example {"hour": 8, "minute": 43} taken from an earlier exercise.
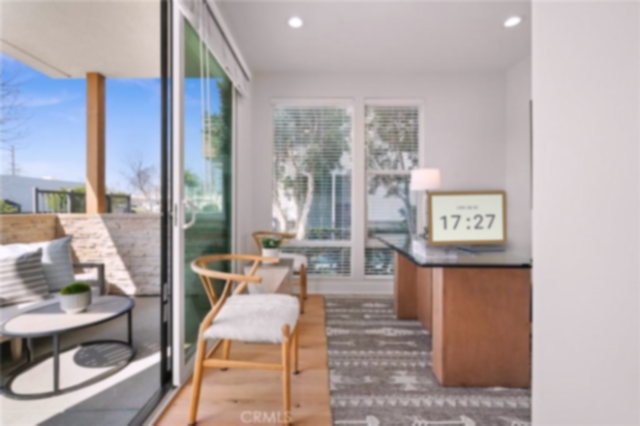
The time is {"hour": 17, "minute": 27}
